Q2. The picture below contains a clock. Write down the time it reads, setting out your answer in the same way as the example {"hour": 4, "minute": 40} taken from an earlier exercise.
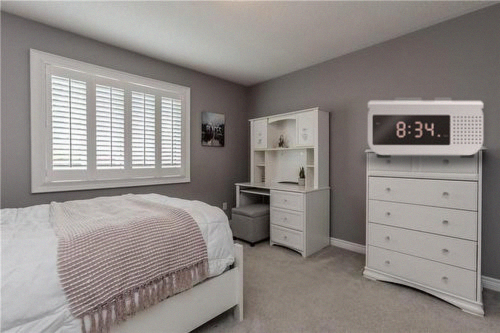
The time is {"hour": 8, "minute": 34}
